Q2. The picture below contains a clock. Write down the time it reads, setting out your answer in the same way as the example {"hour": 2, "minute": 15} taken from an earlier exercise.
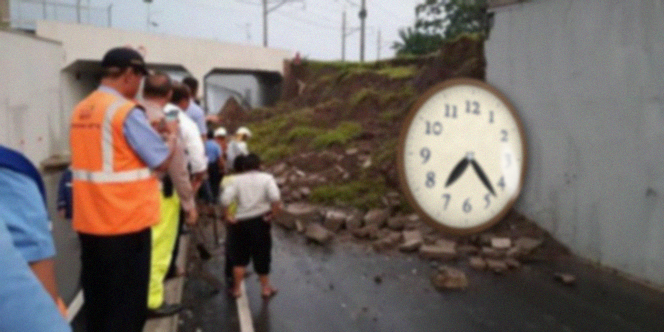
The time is {"hour": 7, "minute": 23}
